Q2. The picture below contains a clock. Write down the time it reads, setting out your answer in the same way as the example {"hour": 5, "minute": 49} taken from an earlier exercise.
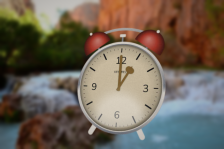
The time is {"hour": 1, "minute": 0}
